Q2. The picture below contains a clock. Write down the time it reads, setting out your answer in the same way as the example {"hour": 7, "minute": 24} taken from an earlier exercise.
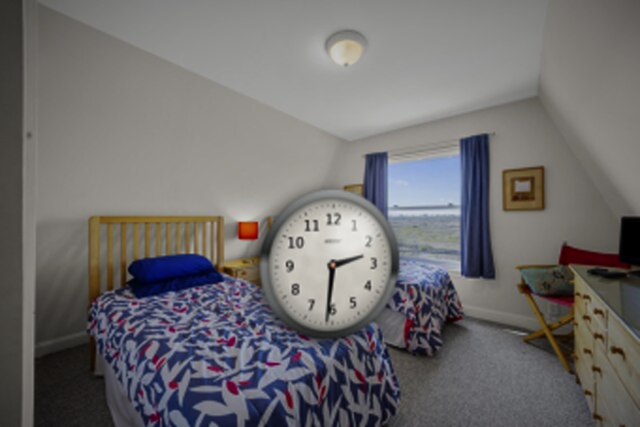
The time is {"hour": 2, "minute": 31}
